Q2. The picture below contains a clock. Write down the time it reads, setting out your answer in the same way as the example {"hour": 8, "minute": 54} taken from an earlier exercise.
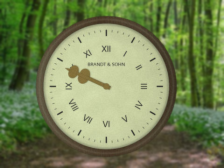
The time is {"hour": 9, "minute": 49}
